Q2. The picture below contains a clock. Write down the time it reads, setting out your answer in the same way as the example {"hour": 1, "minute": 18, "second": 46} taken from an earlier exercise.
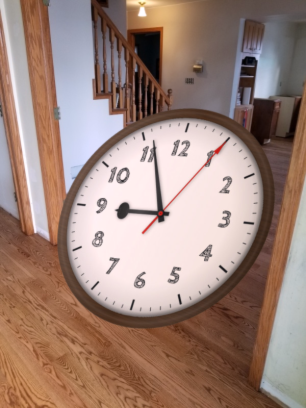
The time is {"hour": 8, "minute": 56, "second": 5}
